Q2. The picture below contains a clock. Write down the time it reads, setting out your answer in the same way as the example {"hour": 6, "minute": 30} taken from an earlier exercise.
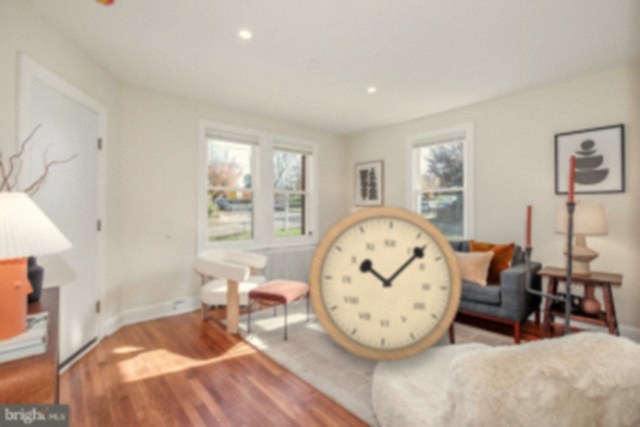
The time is {"hour": 10, "minute": 7}
